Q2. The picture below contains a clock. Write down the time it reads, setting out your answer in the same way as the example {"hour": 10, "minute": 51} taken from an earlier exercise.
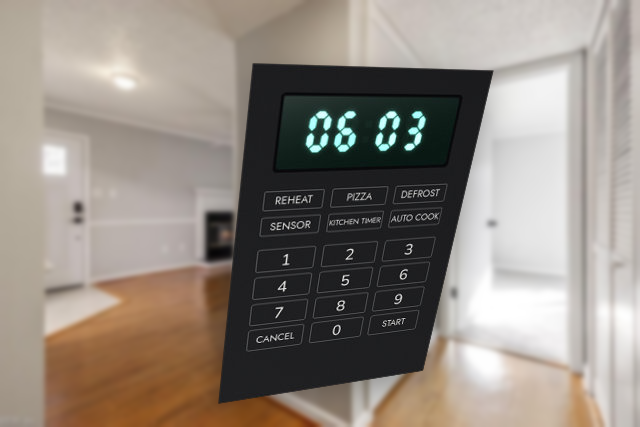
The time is {"hour": 6, "minute": 3}
